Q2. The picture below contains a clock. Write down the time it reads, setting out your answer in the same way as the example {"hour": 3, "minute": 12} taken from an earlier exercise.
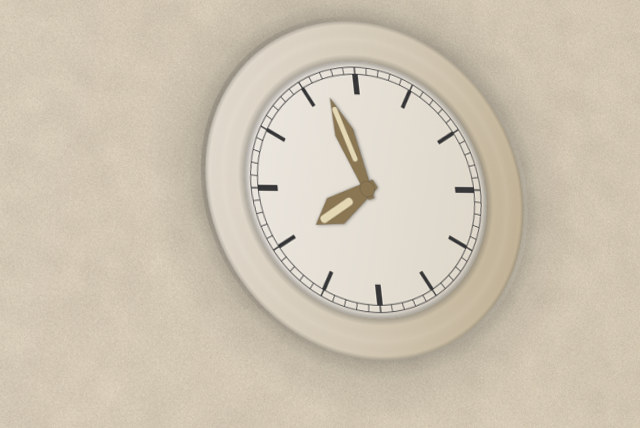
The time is {"hour": 7, "minute": 57}
